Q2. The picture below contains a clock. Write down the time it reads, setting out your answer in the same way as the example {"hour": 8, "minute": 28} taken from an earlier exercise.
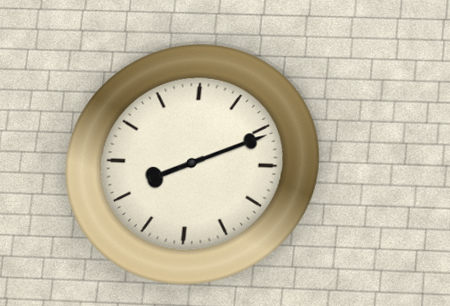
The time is {"hour": 8, "minute": 11}
